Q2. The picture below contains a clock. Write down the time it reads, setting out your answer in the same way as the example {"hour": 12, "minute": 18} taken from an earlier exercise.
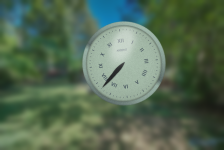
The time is {"hour": 7, "minute": 38}
